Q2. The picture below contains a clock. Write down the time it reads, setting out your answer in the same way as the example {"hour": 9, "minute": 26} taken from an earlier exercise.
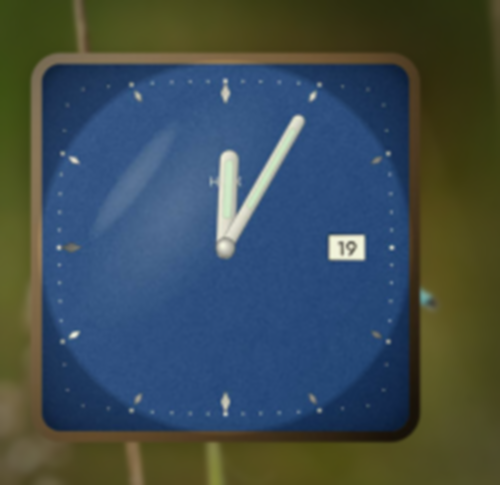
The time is {"hour": 12, "minute": 5}
